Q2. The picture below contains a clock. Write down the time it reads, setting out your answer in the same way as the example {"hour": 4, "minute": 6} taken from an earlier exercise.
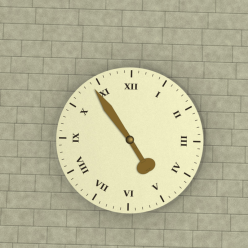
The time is {"hour": 4, "minute": 54}
